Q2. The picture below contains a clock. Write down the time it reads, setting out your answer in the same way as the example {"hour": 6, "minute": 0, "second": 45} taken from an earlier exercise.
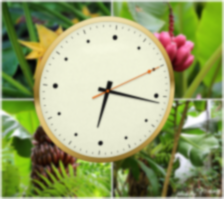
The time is {"hour": 6, "minute": 16, "second": 10}
